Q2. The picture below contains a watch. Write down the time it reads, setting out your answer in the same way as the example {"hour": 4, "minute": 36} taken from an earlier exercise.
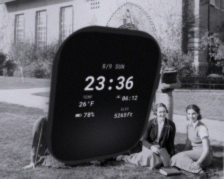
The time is {"hour": 23, "minute": 36}
